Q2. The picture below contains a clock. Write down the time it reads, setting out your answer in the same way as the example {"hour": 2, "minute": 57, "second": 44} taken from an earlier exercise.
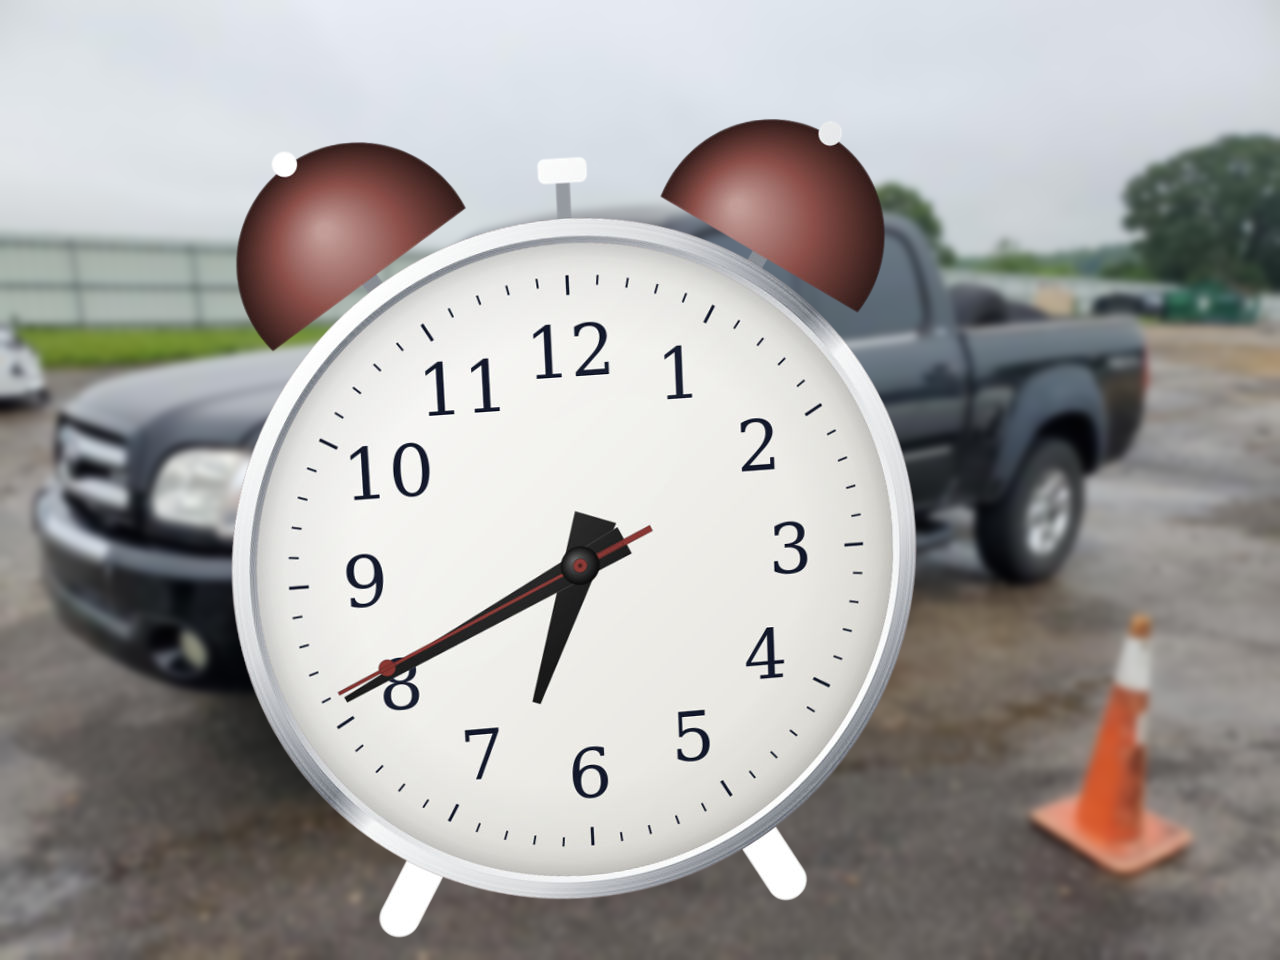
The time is {"hour": 6, "minute": 40, "second": 41}
